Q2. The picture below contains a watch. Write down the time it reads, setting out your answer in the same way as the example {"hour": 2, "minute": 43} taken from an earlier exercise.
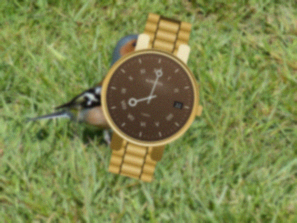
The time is {"hour": 8, "minute": 1}
